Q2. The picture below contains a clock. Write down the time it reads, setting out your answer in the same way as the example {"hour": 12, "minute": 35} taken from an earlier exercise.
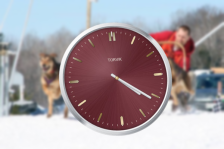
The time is {"hour": 4, "minute": 21}
